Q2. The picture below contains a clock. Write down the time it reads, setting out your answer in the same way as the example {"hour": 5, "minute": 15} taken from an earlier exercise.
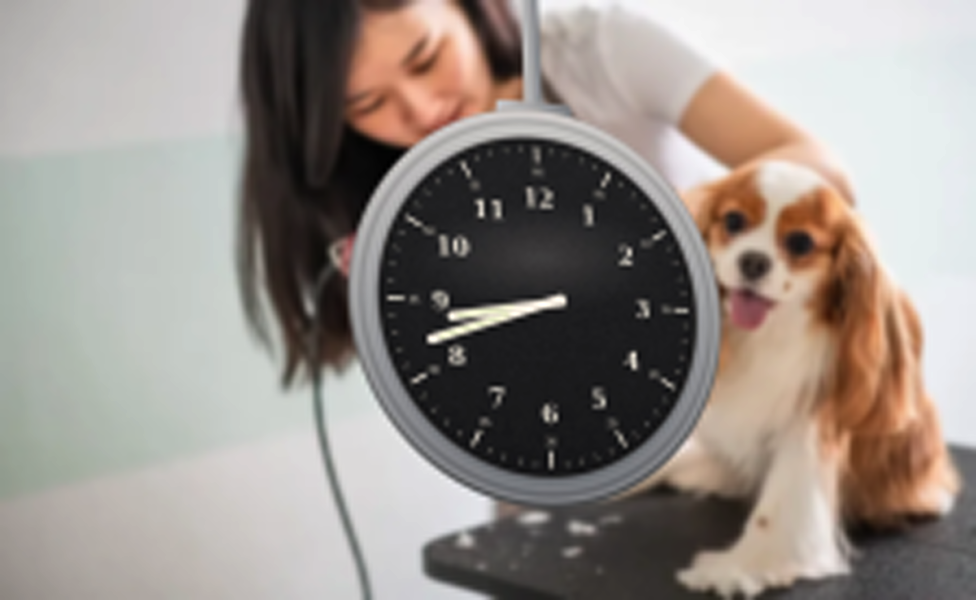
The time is {"hour": 8, "minute": 42}
